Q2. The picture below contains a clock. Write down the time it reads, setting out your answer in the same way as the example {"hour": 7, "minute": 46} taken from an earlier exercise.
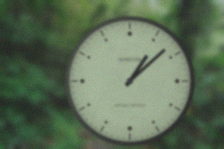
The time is {"hour": 1, "minute": 8}
